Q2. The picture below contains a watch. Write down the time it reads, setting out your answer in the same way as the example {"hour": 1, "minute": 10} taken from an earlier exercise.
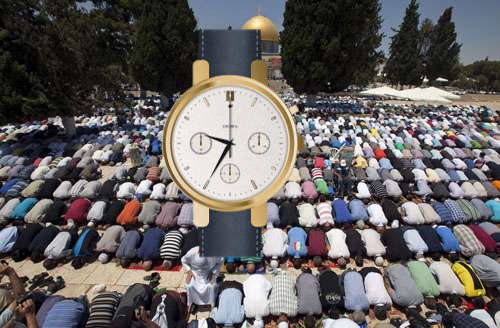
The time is {"hour": 9, "minute": 35}
